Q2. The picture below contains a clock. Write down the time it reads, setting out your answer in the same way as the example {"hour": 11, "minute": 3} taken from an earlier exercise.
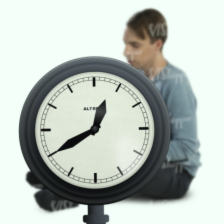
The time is {"hour": 12, "minute": 40}
